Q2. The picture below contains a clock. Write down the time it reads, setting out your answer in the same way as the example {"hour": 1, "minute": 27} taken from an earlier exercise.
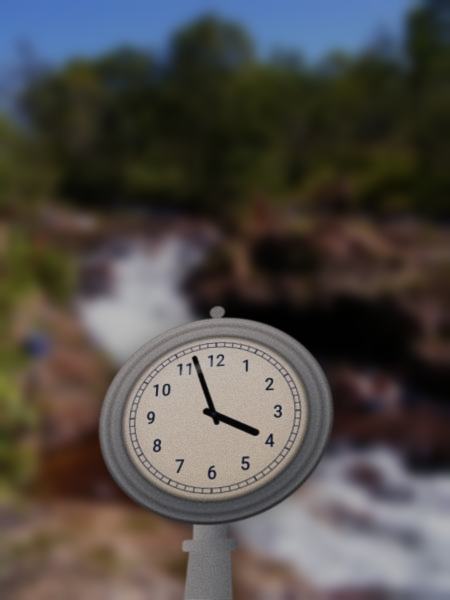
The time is {"hour": 3, "minute": 57}
